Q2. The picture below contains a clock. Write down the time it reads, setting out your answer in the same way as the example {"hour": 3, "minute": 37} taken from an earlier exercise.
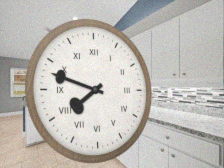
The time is {"hour": 7, "minute": 48}
